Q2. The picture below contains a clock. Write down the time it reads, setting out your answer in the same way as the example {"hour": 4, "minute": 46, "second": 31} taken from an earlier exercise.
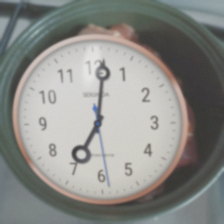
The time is {"hour": 7, "minute": 1, "second": 29}
